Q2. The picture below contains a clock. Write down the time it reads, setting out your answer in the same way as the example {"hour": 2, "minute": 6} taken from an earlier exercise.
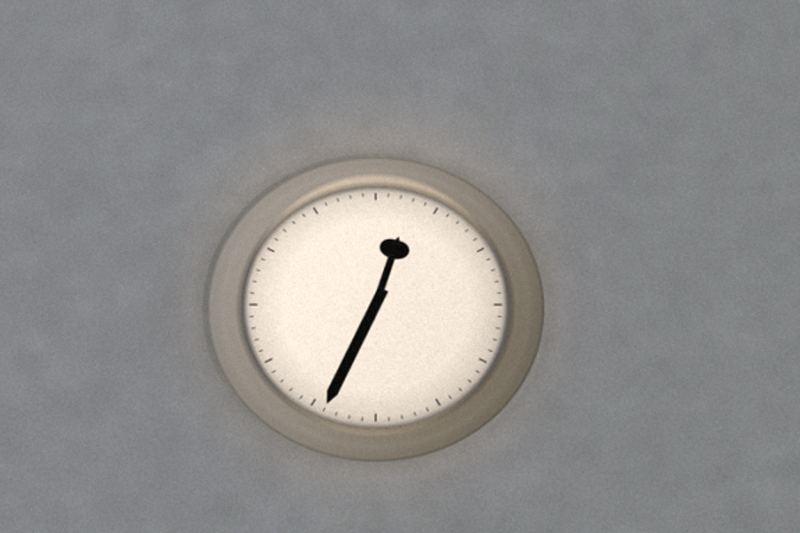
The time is {"hour": 12, "minute": 34}
